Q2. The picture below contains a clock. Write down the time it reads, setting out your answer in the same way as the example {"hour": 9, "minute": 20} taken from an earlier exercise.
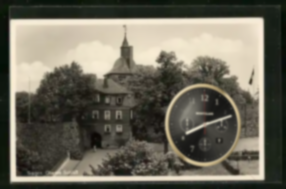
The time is {"hour": 8, "minute": 12}
